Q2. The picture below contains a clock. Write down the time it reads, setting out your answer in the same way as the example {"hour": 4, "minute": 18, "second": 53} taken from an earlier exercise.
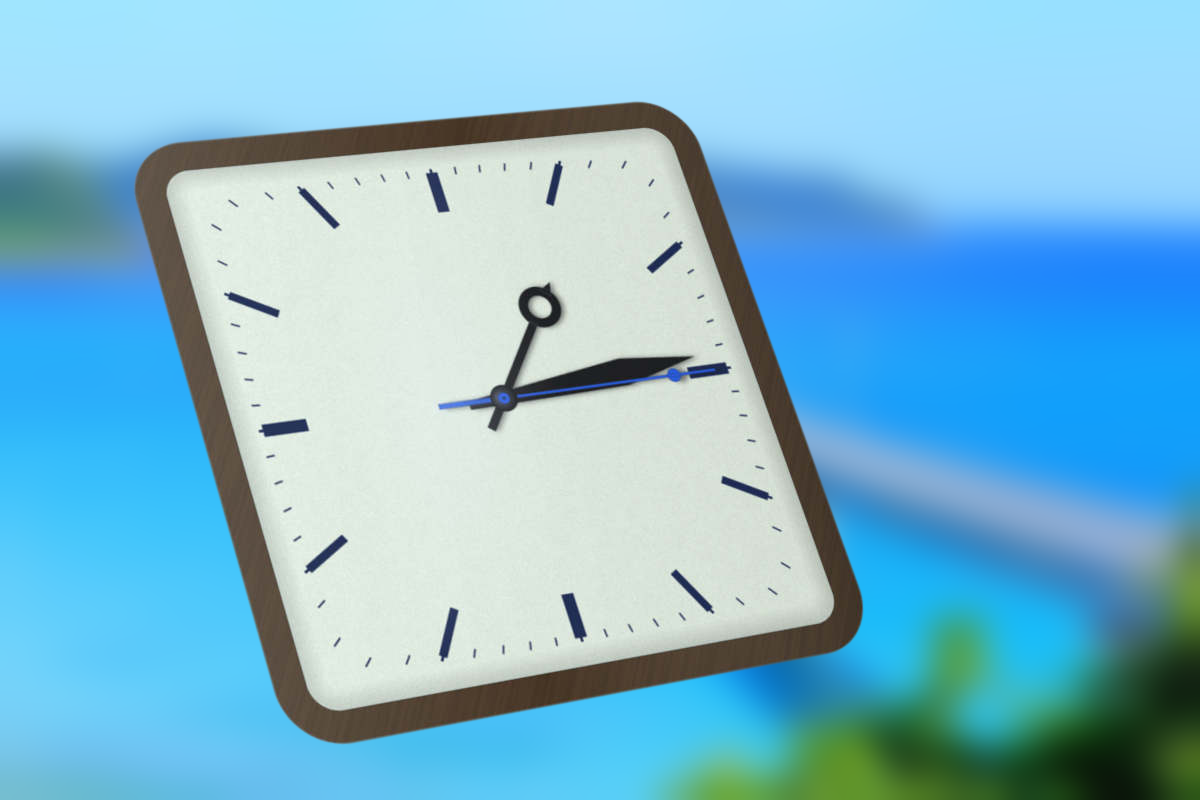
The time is {"hour": 1, "minute": 14, "second": 15}
